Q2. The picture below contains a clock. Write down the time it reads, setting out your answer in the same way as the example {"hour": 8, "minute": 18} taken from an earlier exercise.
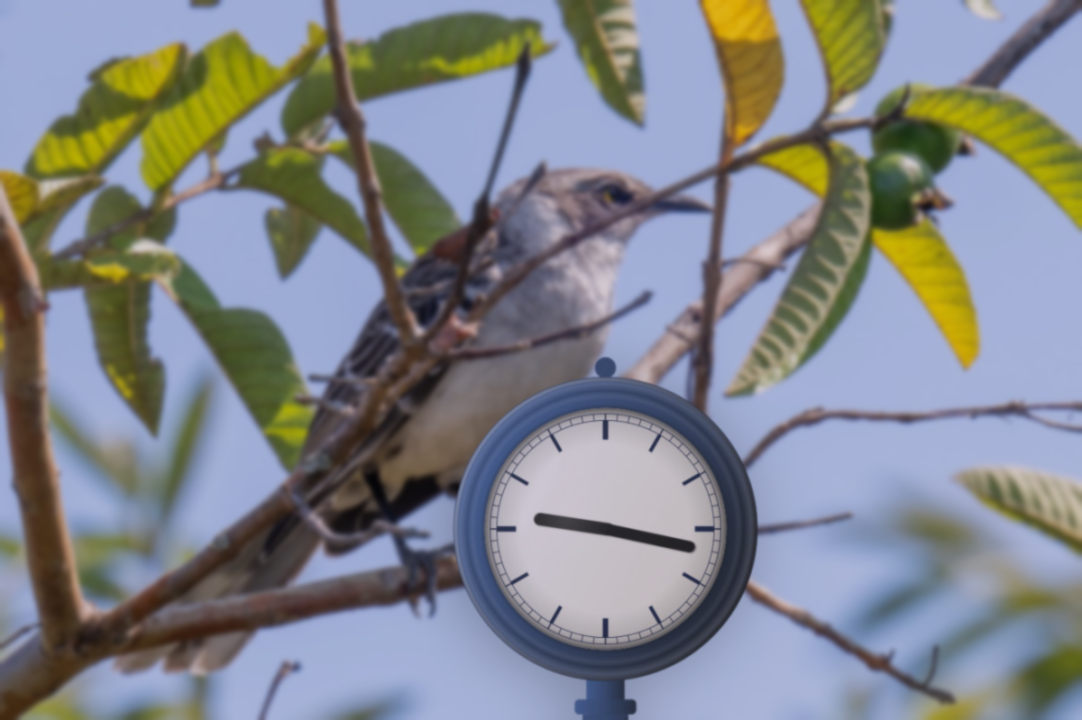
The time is {"hour": 9, "minute": 17}
